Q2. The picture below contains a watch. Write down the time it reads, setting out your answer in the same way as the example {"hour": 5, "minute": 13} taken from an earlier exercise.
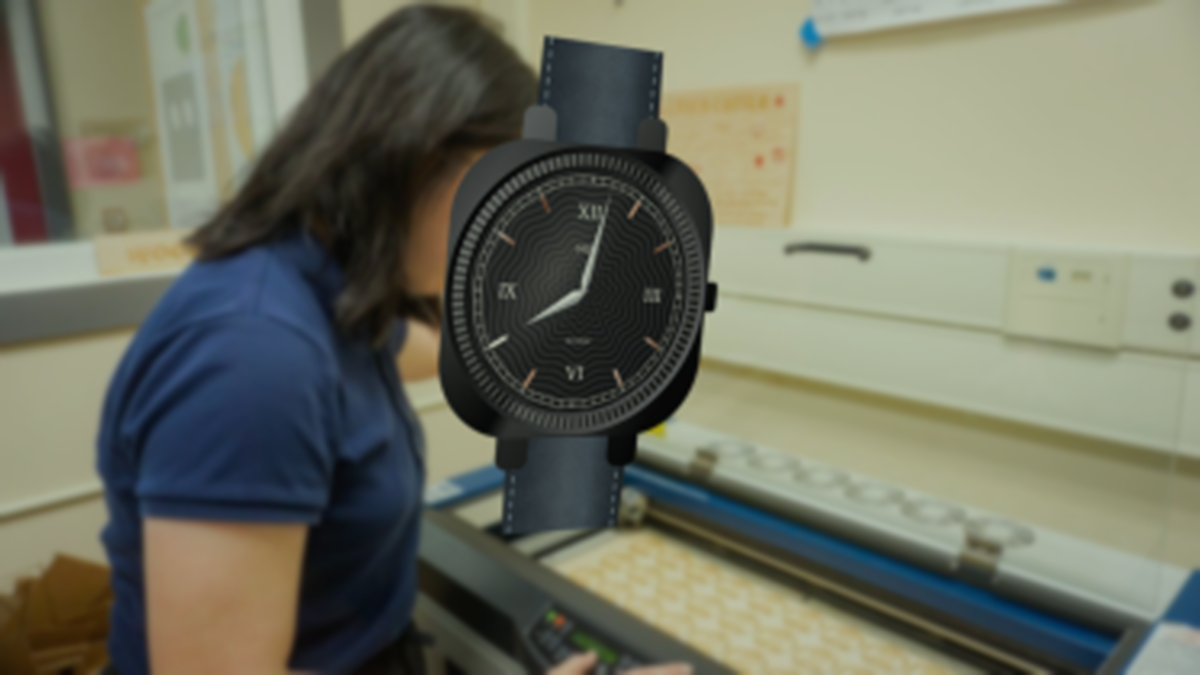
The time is {"hour": 8, "minute": 2}
